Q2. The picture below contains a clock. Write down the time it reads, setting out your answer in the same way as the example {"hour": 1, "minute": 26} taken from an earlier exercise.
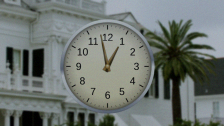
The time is {"hour": 12, "minute": 58}
